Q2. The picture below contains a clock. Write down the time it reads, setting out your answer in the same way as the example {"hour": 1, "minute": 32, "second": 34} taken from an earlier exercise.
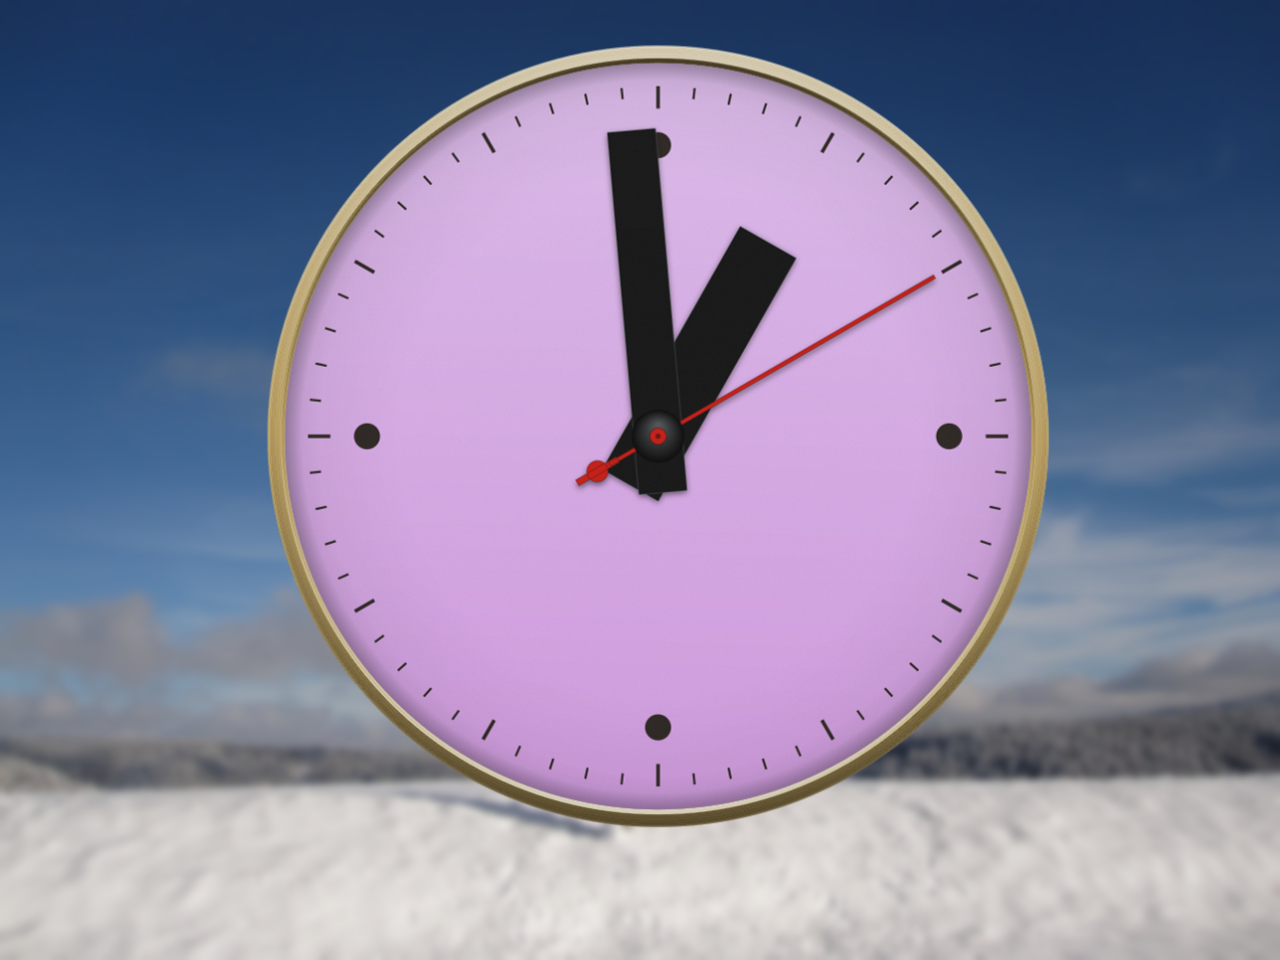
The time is {"hour": 12, "minute": 59, "second": 10}
